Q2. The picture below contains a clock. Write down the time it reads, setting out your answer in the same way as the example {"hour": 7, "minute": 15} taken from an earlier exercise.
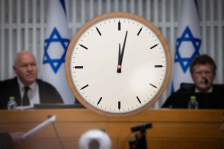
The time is {"hour": 12, "minute": 2}
